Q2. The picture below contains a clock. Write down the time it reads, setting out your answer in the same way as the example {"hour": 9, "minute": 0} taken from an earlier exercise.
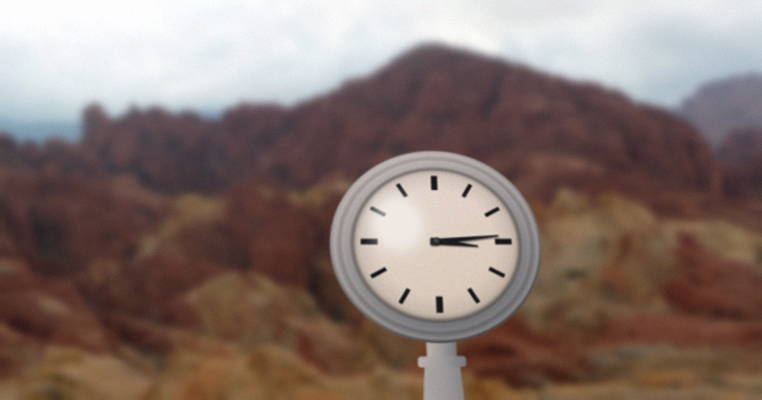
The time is {"hour": 3, "minute": 14}
